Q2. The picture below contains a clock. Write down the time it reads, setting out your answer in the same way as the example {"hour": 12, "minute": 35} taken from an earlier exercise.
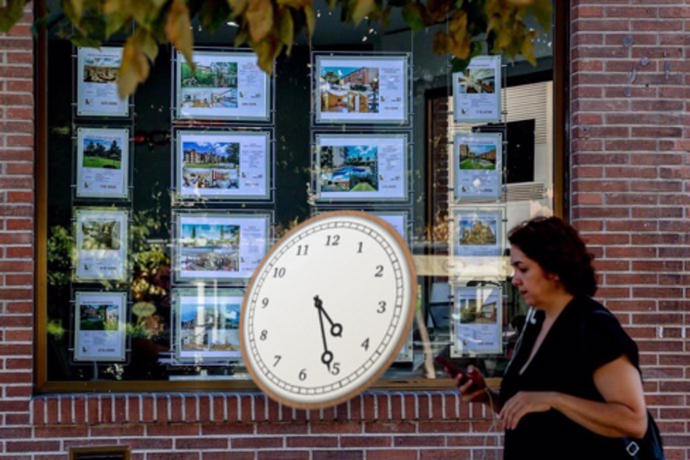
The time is {"hour": 4, "minute": 26}
